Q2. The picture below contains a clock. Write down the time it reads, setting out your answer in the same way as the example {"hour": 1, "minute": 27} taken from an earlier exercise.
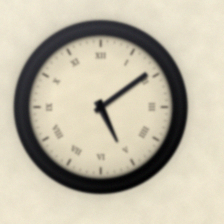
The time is {"hour": 5, "minute": 9}
